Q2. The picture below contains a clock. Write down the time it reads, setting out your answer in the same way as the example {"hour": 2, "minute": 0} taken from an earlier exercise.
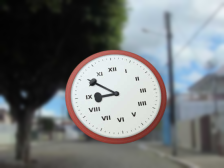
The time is {"hour": 8, "minute": 51}
